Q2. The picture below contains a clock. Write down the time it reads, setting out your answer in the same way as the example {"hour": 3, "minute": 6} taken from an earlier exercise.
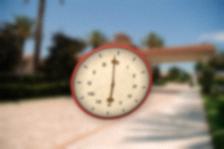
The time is {"hour": 5, "minute": 59}
